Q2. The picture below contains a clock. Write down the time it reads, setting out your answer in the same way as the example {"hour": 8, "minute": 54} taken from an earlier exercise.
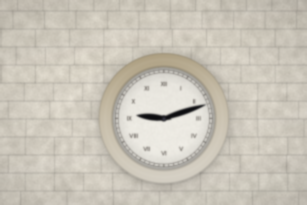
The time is {"hour": 9, "minute": 12}
